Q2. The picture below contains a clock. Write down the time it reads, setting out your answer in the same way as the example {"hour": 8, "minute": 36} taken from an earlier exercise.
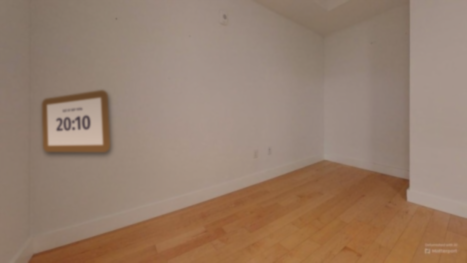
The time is {"hour": 20, "minute": 10}
